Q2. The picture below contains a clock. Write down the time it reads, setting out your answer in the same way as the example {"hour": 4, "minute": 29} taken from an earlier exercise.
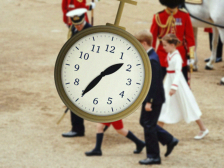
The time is {"hour": 1, "minute": 35}
